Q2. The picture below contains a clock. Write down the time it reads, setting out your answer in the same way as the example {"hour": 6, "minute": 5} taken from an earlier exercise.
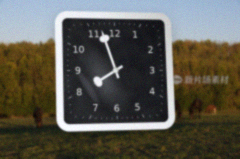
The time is {"hour": 7, "minute": 57}
